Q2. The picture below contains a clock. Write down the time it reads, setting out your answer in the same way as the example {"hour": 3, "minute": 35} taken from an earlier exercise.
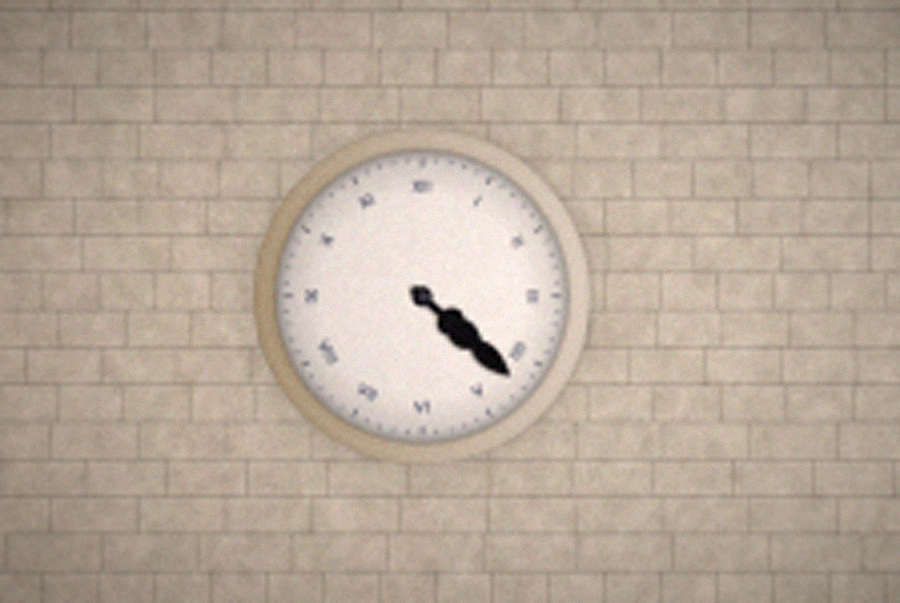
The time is {"hour": 4, "minute": 22}
